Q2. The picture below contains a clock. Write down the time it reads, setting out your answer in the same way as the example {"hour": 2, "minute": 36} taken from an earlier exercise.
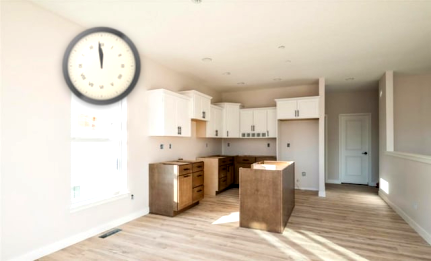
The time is {"hour": 11, "minute": 59}
